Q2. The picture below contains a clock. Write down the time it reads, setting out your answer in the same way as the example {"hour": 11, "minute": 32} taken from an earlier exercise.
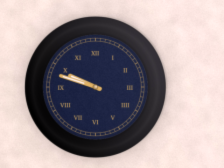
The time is {"hour": 9, "minute": 48}
